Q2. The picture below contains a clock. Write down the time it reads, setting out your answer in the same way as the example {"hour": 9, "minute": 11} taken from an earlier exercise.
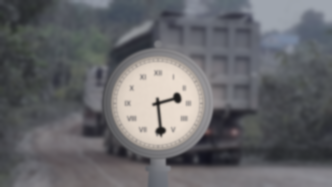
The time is {"hour": 2, "minute": 29}
